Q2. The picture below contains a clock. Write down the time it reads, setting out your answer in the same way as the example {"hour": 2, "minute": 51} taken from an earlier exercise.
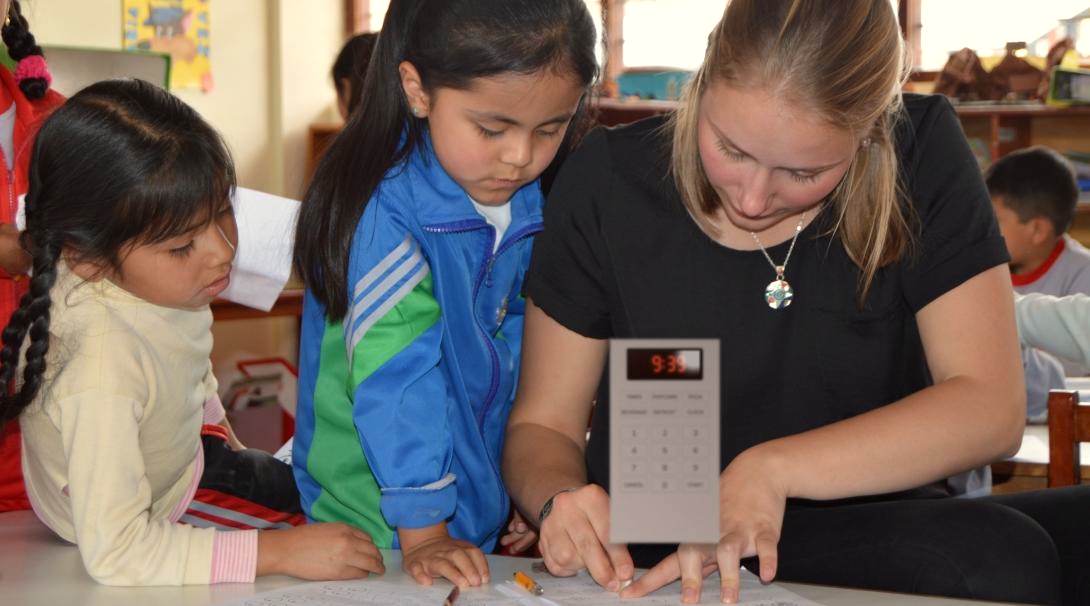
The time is {"hour": 9, "minute": 39}
